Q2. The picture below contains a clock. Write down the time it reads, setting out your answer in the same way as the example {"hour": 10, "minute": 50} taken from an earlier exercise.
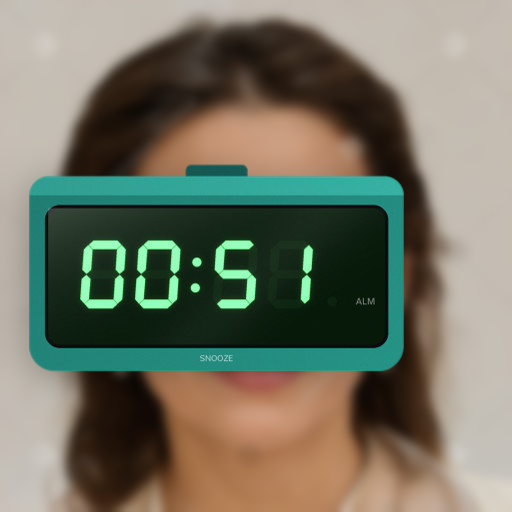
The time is {"hour": 0, "minute": 51}
